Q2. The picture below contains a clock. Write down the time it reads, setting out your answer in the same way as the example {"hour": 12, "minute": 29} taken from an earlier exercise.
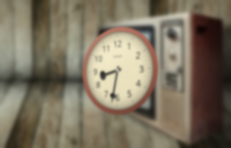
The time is {"hour": 8, "minute": 32}
